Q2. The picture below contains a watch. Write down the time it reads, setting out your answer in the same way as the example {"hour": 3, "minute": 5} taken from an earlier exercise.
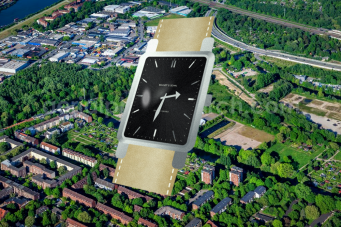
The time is {"hour": 2, "minute": 32}
